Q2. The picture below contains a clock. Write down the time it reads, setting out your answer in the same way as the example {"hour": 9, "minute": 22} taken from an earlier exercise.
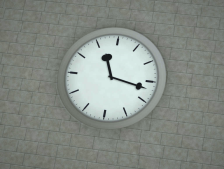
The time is {"hour": 11, "minute": 17}
